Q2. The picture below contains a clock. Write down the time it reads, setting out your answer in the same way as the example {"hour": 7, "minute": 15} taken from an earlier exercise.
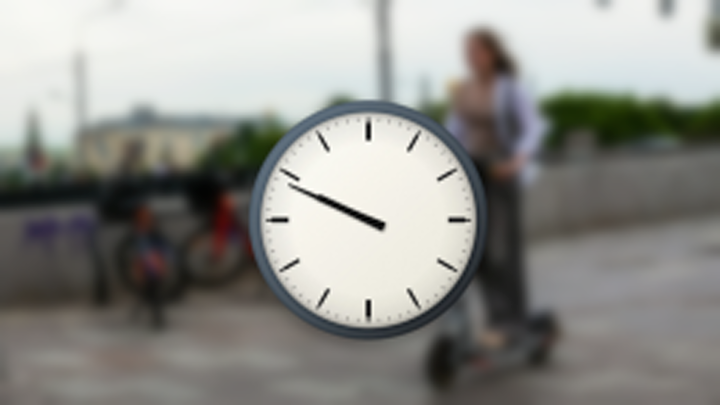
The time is {"hour": 9, "minute": 49}
